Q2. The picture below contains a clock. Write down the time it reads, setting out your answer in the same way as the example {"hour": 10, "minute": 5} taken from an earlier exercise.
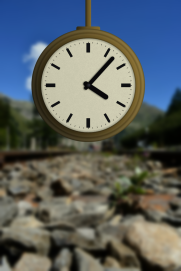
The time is {"hour": 4, "minute": 7}
